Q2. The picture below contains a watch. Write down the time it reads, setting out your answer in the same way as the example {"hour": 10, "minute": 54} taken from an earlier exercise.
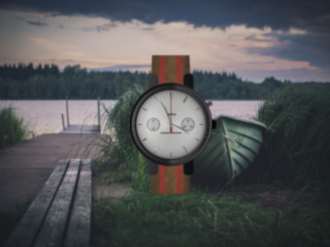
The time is {"hour": 3, "minute": 56}
